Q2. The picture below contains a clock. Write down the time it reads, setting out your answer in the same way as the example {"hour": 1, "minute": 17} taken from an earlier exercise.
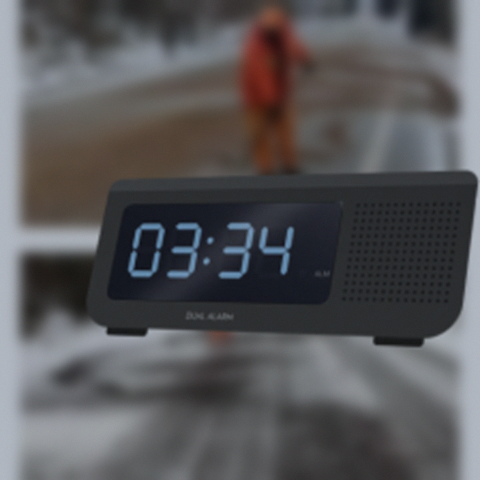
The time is {"hour": 3, "minute": 34}
